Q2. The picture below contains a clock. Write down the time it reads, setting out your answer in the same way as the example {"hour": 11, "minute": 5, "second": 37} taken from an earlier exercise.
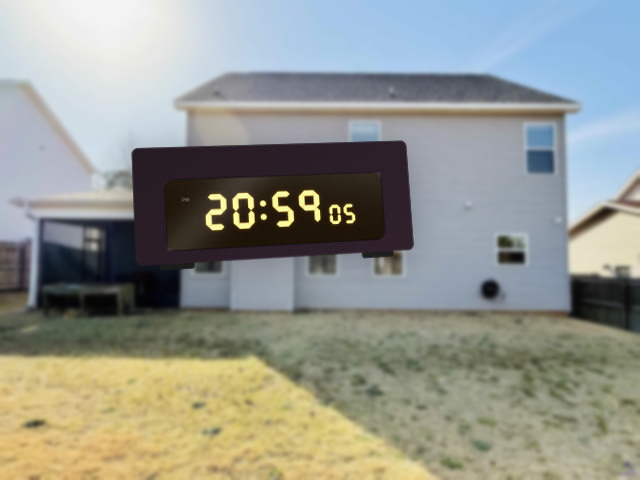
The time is {"hour": 20, "minute": 59, "second": 5}
